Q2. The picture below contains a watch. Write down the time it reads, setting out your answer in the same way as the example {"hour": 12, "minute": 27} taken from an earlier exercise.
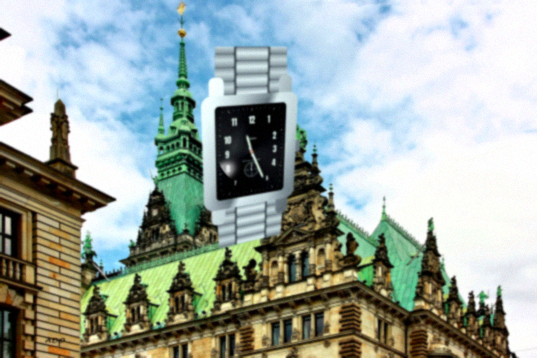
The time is {"hour": 11, "minute": 26}
